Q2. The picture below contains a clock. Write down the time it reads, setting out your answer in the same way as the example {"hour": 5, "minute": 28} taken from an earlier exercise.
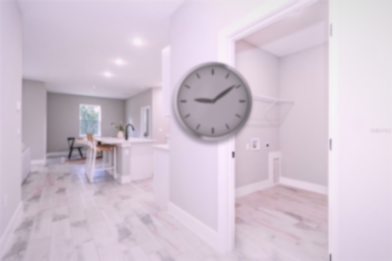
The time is {"hour": 9, "minute": 9}
